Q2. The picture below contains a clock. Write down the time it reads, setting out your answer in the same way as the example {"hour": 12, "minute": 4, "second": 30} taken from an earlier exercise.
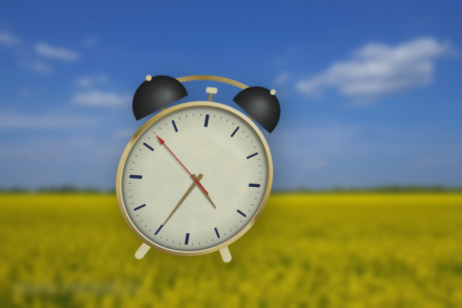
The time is {"hour": 4, "minute": 34, "second": 52}
